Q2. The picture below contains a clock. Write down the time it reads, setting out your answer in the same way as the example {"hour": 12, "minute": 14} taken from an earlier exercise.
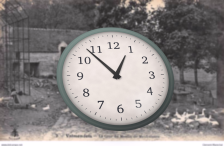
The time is {"hour": 12, "minute": 53}
